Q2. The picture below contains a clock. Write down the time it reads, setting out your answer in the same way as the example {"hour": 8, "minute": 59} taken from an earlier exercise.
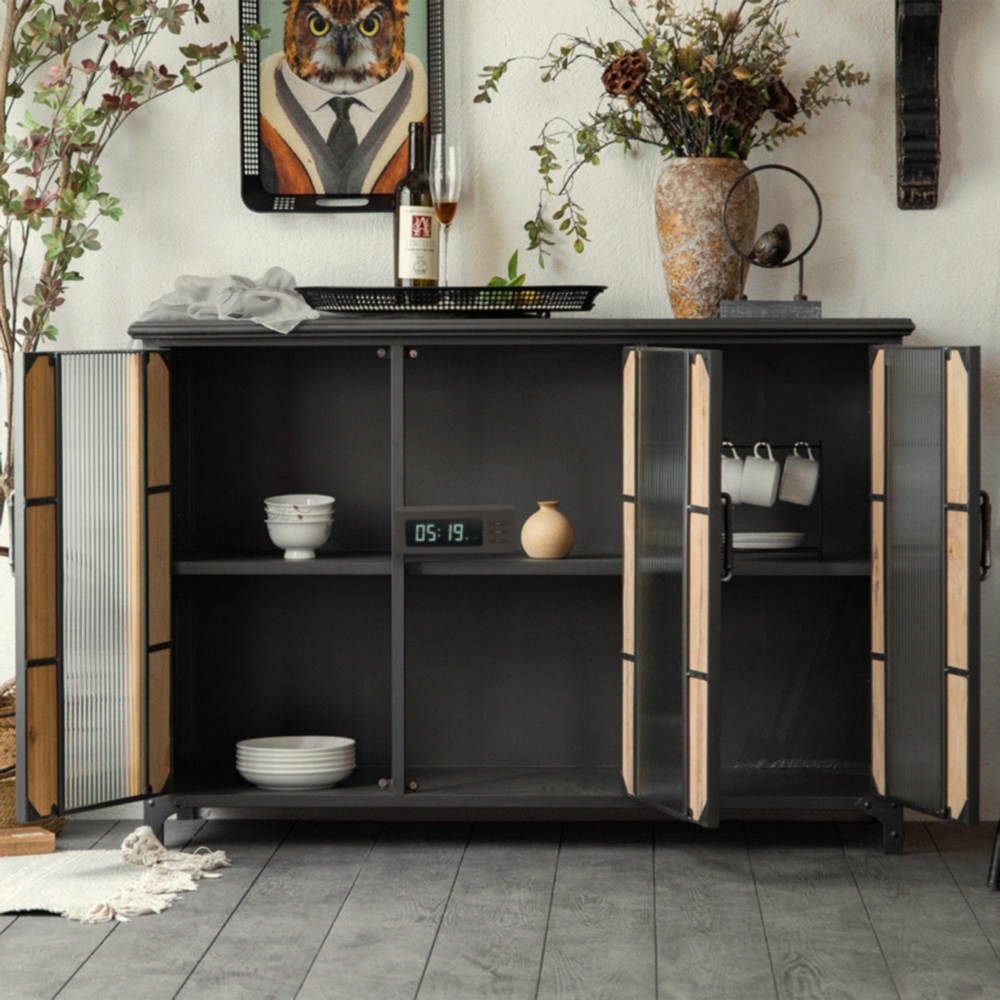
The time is {"hour": 5, "minute": 19}
